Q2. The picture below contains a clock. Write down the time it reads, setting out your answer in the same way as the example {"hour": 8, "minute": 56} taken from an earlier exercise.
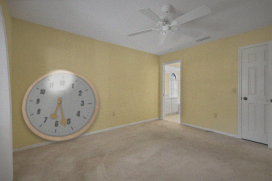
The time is {"hour": 6, "minute": 27}
